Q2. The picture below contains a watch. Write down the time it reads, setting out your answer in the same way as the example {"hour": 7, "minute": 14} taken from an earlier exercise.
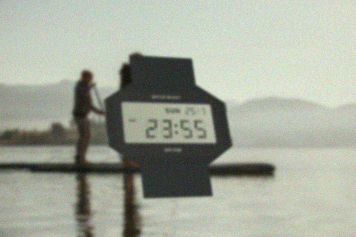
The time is {"hour": 23, "minute": 55}
